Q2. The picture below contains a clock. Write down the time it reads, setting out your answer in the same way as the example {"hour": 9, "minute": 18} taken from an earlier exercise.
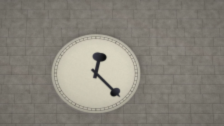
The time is {"hour": 12, "minute": 23}
